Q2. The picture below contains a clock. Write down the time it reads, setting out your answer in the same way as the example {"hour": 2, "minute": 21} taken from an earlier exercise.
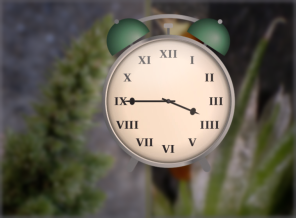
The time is {"hour": 3, "minute": 45}
